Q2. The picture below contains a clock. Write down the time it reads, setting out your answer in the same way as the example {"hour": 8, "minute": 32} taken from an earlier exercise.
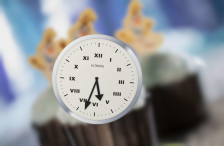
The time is {"hour": 5, "minute": 33}
